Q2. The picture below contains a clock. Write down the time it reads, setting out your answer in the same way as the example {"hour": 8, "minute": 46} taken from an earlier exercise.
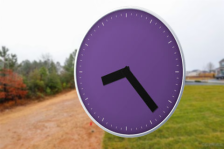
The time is {"hour": 8, "minute": 23}
